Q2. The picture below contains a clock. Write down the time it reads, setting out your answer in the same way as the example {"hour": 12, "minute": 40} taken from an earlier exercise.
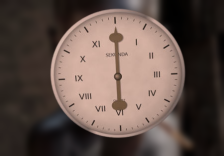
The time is {"hour": 6, "minute": 0}
